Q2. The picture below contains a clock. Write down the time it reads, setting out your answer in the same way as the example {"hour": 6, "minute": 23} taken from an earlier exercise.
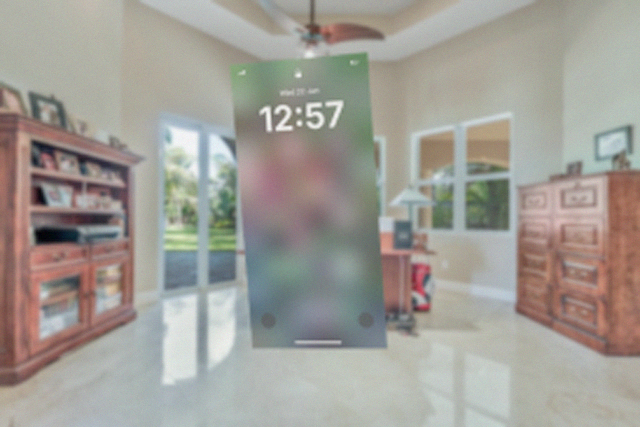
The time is {"hour": 12, "minute": 57}
